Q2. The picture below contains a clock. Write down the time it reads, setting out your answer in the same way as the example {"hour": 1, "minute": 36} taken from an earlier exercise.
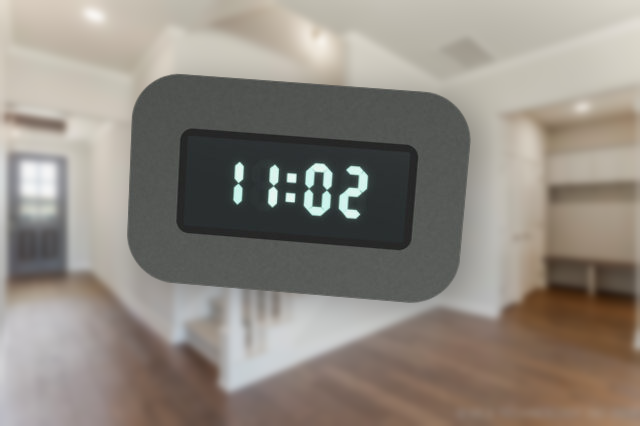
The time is {"hour": 11, "minute": 2}
